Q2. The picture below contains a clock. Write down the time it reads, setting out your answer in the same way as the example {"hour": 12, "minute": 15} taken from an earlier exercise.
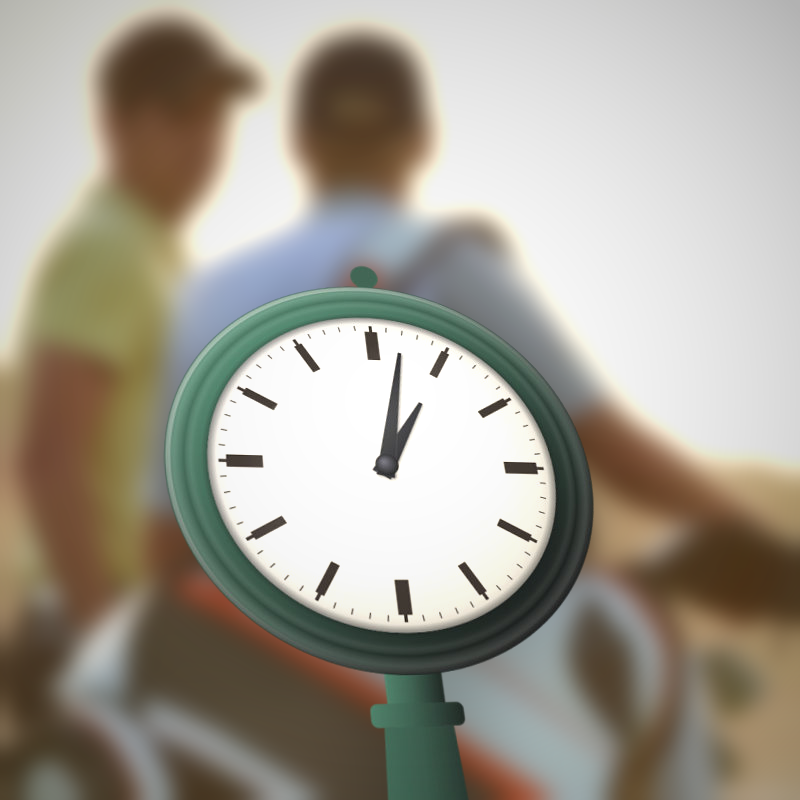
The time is {"hour": 1, "minute": 2}
